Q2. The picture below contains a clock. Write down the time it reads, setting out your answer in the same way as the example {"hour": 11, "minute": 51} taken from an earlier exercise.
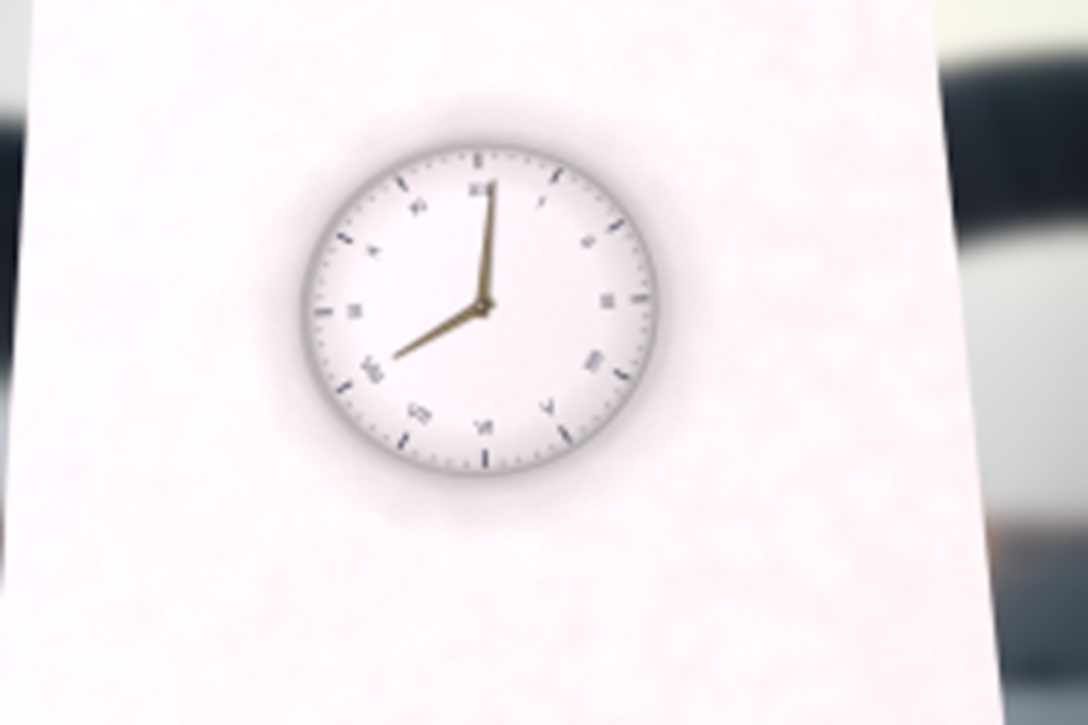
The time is {"hour": 8, "minute": 1}
